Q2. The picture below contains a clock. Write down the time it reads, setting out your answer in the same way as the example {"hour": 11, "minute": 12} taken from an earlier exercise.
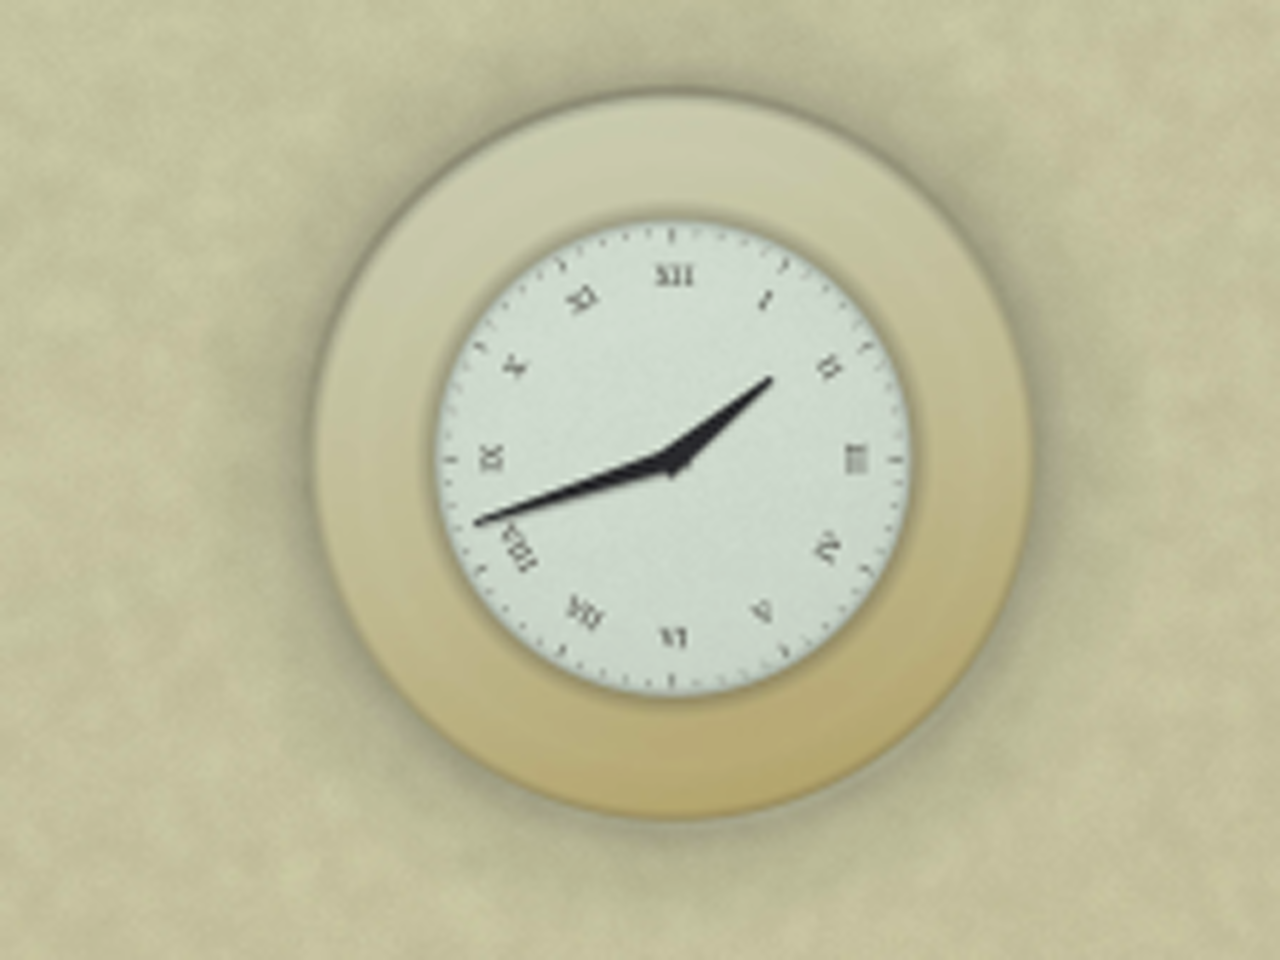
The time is {"hour": 1, "minute": 42}
